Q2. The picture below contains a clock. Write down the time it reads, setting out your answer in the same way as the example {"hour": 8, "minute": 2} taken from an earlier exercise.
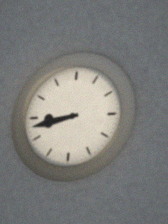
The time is {"hour": 8, "minute": 43}
